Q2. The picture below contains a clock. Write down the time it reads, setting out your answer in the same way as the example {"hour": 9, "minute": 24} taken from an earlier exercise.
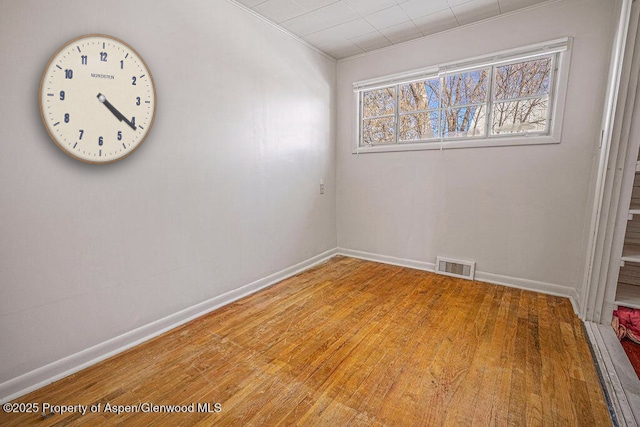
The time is {"hour": 4, "minute": 21}
